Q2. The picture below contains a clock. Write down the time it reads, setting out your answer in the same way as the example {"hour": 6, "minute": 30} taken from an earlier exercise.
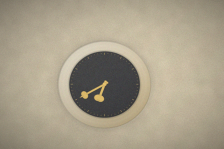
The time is {"hour": 6, "minute": 40}
